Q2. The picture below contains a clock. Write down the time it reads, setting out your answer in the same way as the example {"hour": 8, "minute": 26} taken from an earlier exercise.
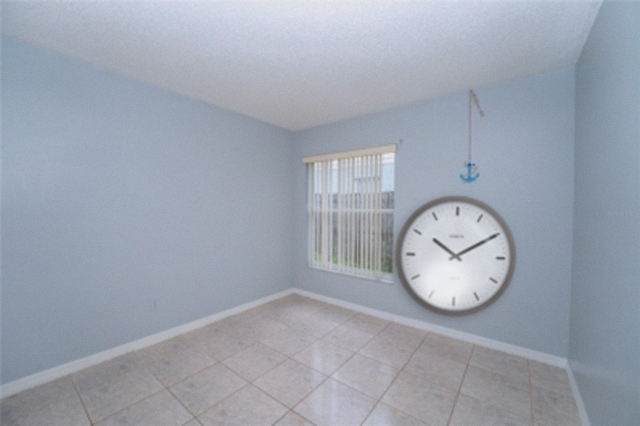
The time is {"hour": 10, "minute": 10}
